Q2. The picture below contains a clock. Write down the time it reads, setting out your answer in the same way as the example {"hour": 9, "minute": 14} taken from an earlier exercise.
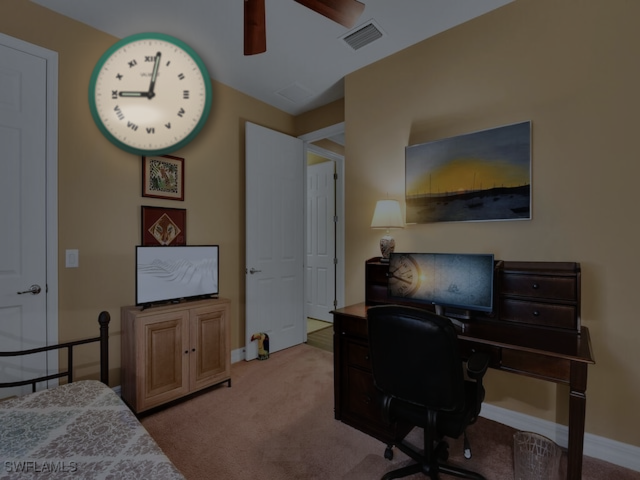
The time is {"hour": 9, "minute": 2}
